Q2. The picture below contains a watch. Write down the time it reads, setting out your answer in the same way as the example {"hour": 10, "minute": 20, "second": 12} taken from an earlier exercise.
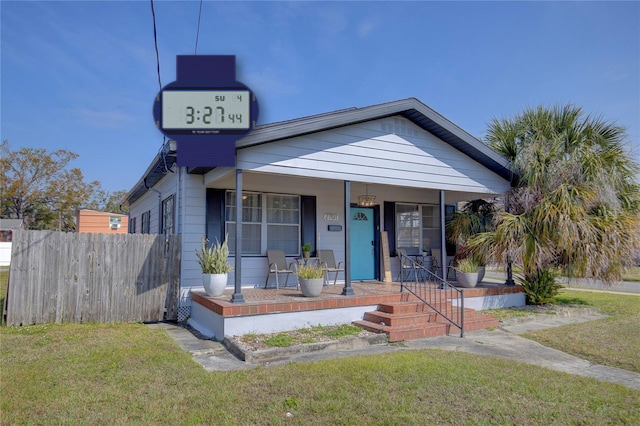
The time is {"hour": 3, "minute": 27, "second": 44}
